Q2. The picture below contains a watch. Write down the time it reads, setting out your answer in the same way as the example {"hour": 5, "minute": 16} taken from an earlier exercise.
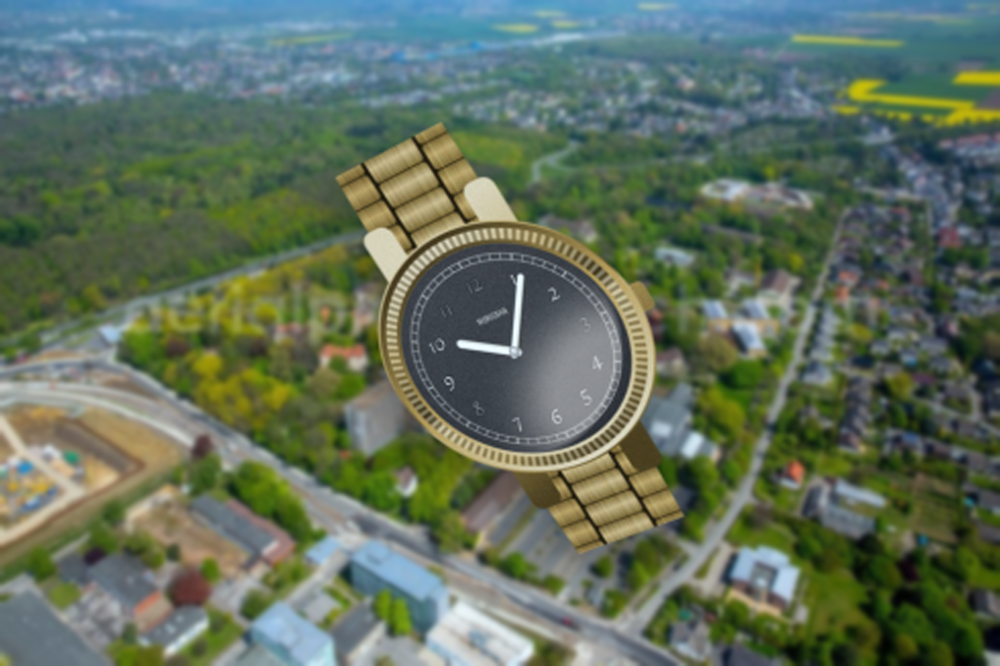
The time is {"hour": 10, "minute": 6}
